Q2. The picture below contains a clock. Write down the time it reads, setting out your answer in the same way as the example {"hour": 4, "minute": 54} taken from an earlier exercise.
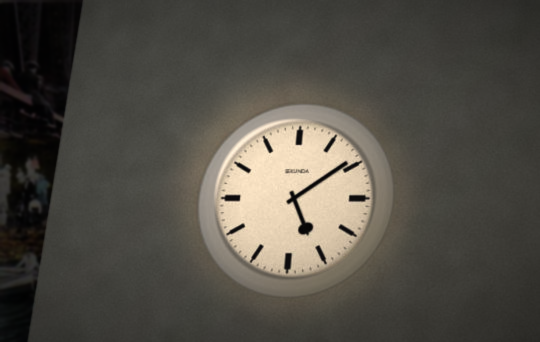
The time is {"hour": 5, "minute": 9}
